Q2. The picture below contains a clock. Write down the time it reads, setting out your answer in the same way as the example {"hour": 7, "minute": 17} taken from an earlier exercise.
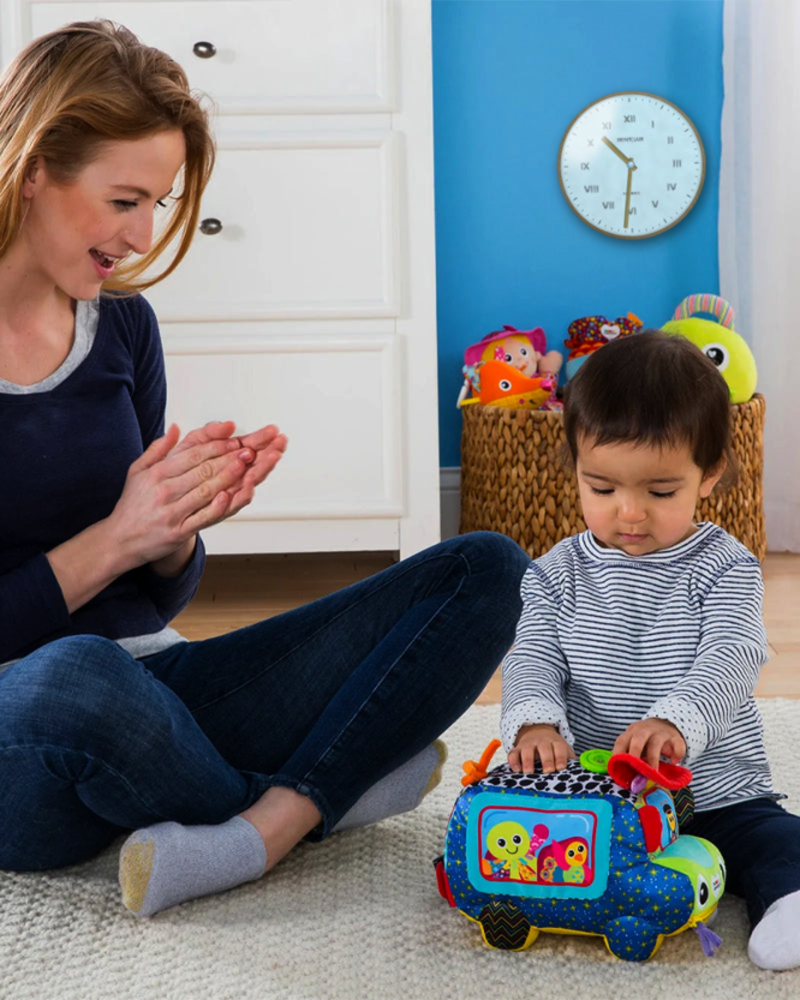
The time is {"hour": 10, "minute": 31}
